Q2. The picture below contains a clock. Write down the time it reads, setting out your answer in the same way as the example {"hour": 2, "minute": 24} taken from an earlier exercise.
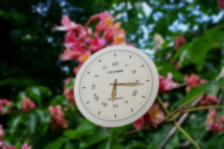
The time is {"hour": 6, "minute": 16}
